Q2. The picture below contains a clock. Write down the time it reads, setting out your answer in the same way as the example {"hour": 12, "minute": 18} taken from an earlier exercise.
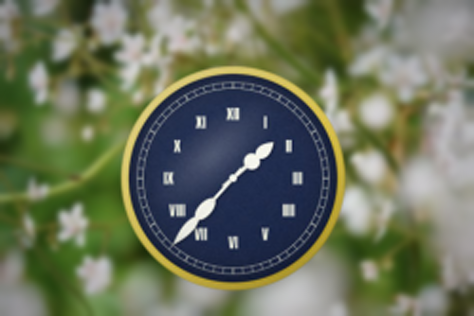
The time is {"hour": 1, "minute": 37}
